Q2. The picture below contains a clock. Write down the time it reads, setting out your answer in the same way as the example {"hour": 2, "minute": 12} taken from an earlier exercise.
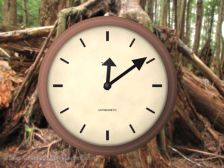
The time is {"hour": 12, "minute": 9}
